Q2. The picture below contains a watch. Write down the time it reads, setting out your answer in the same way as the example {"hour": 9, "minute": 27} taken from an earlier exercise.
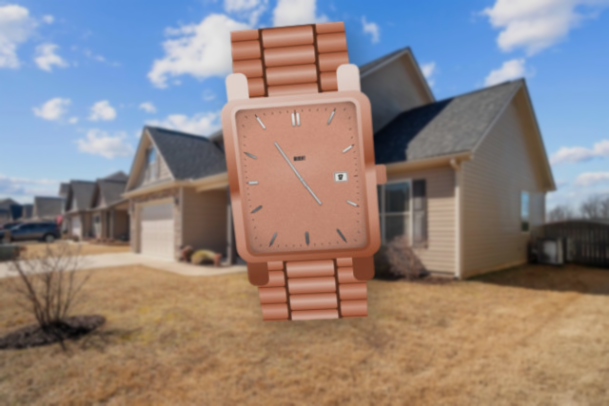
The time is {"hour": 4, "minute": 55}
